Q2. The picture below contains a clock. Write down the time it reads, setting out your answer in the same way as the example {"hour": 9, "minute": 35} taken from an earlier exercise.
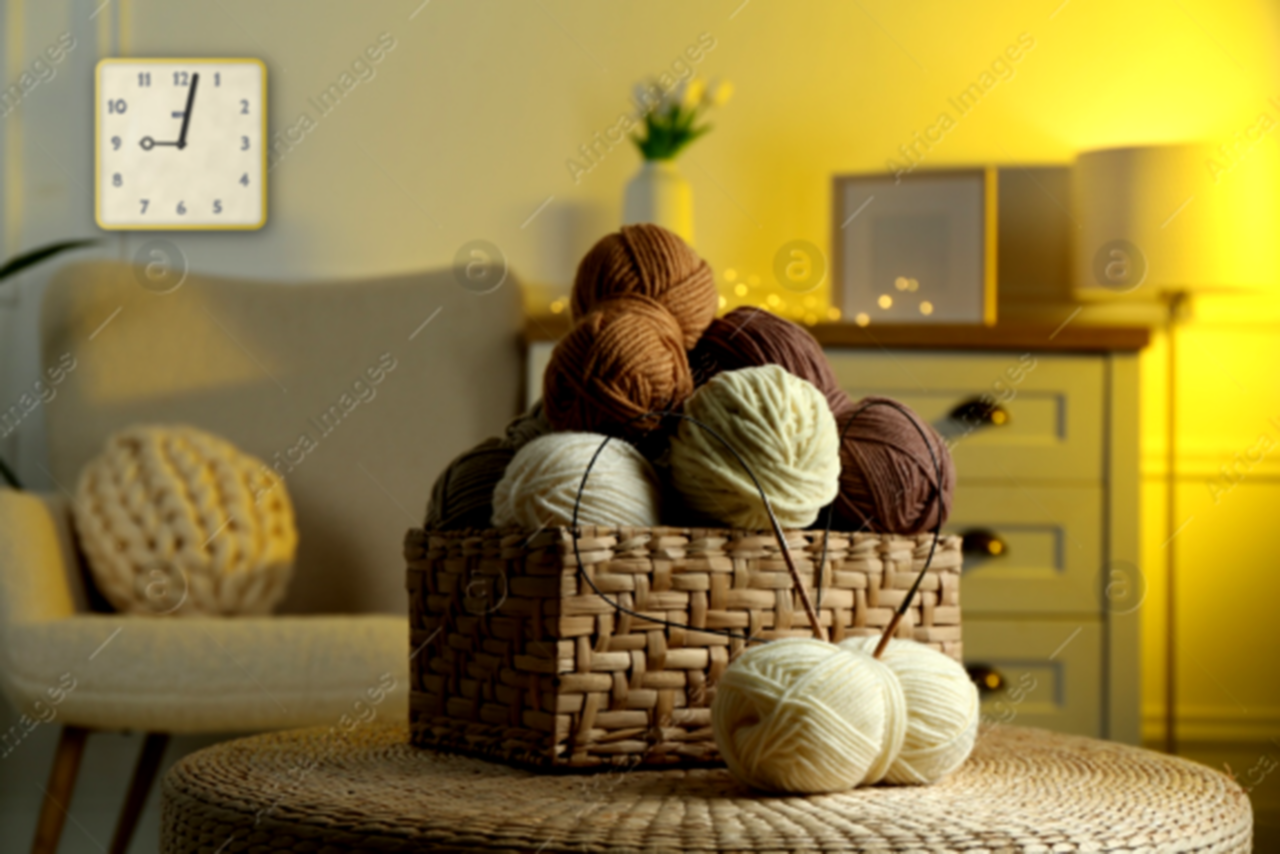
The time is {"hour": 9, "minute": 2}
